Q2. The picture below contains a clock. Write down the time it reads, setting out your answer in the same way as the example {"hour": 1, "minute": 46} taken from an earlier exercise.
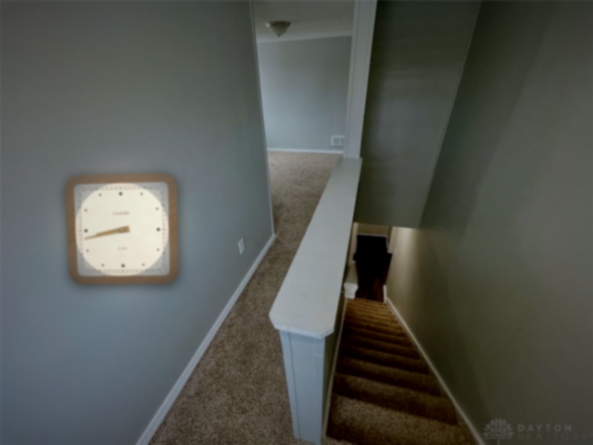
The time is {"hour": 8, "minute": 43}
